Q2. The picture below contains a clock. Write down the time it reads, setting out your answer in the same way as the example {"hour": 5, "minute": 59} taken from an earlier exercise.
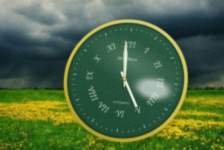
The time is {"hour": 4, "minute": 59}
